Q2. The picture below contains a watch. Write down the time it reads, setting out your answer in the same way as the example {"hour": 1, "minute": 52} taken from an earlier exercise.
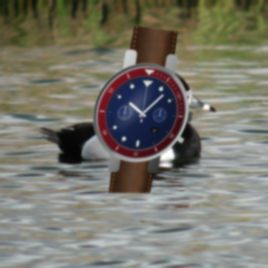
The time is {"hour": 10, "minute": 7}
